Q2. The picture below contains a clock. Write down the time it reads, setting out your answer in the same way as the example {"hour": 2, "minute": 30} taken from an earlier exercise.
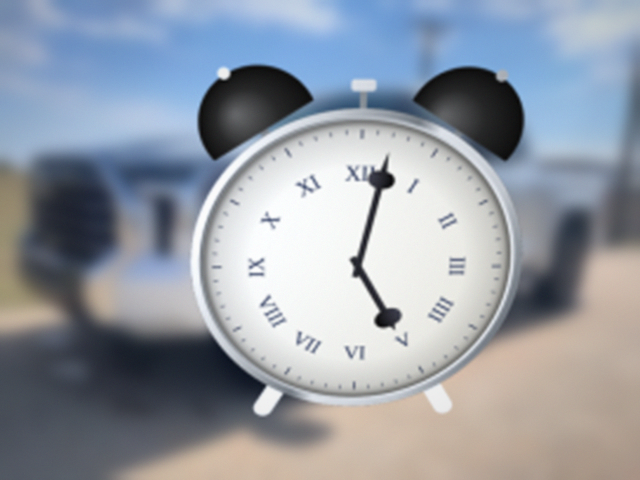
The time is {"hour": 5, "minute": 2}
